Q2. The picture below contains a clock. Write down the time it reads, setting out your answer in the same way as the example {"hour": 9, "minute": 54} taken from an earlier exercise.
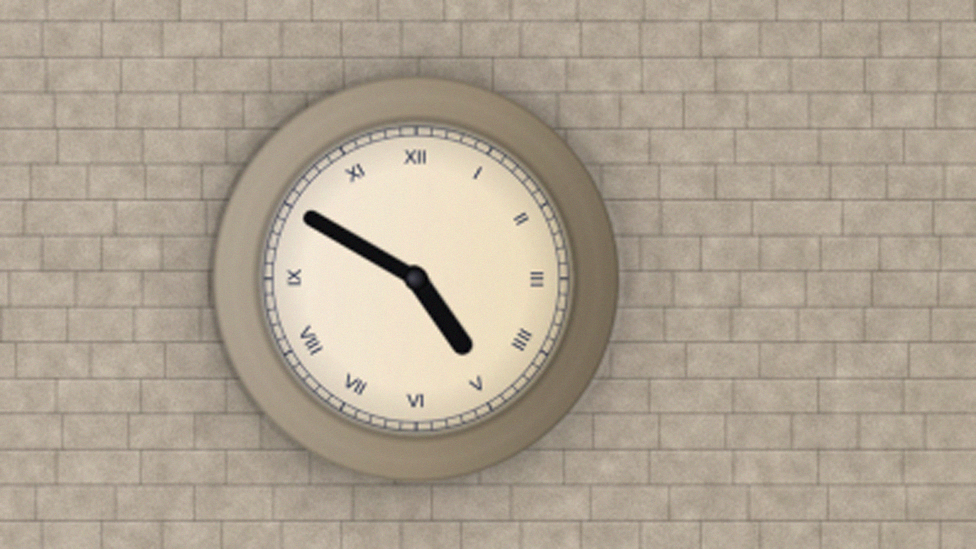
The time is {"hour": 4, "minute": 50}
